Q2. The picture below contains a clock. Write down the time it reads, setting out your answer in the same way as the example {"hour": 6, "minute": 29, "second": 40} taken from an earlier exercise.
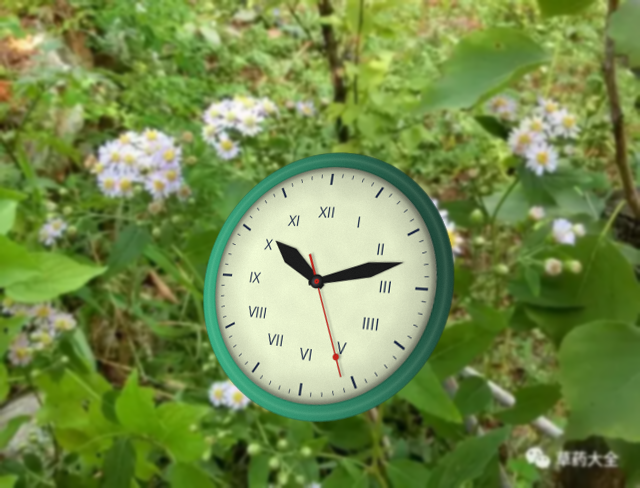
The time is {"hour": 10, "minute": 12, "second": 26}
